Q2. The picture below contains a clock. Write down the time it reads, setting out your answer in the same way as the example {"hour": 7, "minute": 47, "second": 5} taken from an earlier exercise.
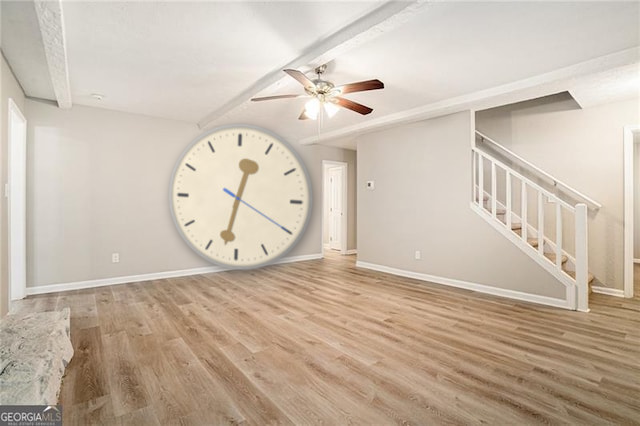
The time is {"hour": 12, "minute": 32, "second": 20}
